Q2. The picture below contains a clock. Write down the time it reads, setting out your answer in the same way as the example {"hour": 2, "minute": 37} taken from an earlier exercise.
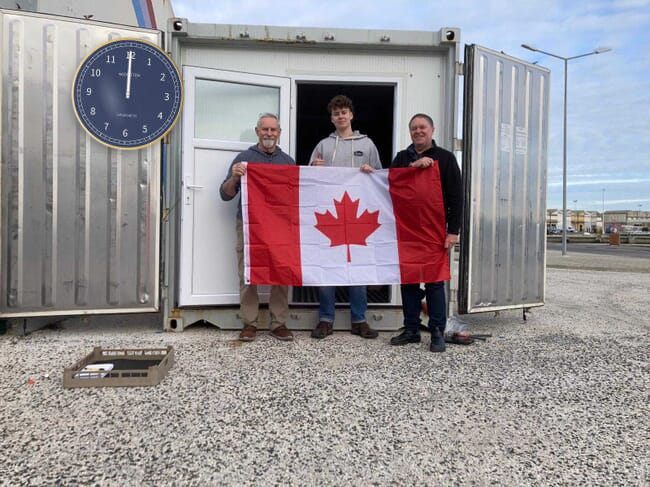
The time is {"hour": 12, "minute": 0}
